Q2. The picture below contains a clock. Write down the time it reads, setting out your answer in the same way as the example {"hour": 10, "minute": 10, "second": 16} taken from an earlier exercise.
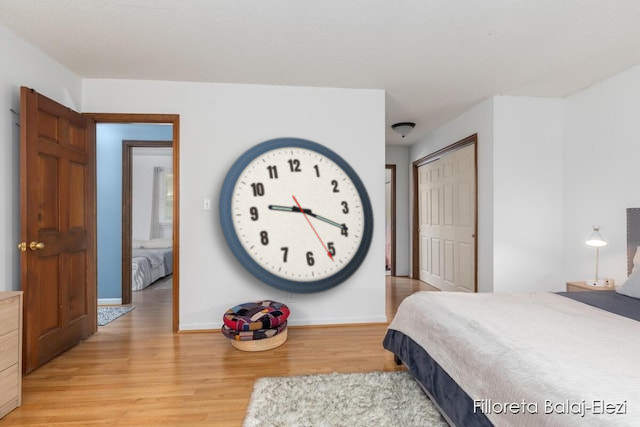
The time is {"hour": 9, "minute": 19, "second": 26}
